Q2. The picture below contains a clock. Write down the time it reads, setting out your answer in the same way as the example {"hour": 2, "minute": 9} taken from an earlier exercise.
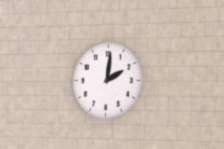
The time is {"hour": 2, "minute": 1}
